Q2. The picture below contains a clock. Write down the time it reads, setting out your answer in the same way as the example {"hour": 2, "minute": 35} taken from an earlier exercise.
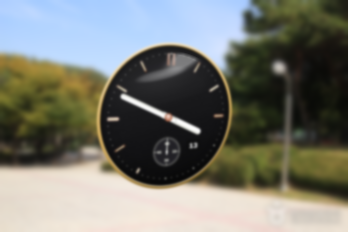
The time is {"hour": 3, "minute": 49}
